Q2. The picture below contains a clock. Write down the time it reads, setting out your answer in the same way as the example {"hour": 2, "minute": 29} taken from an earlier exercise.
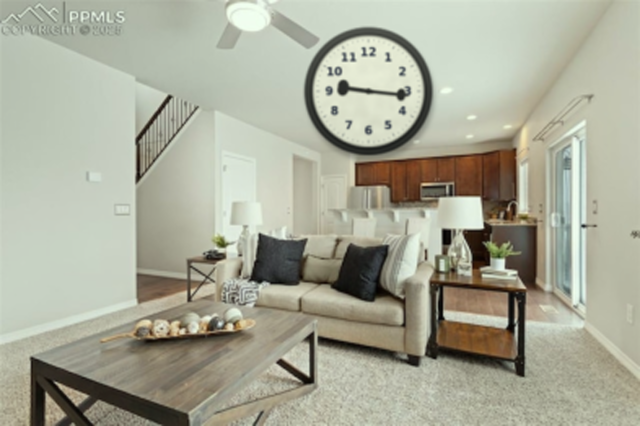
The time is {"hour": 9, "minute": 16}
